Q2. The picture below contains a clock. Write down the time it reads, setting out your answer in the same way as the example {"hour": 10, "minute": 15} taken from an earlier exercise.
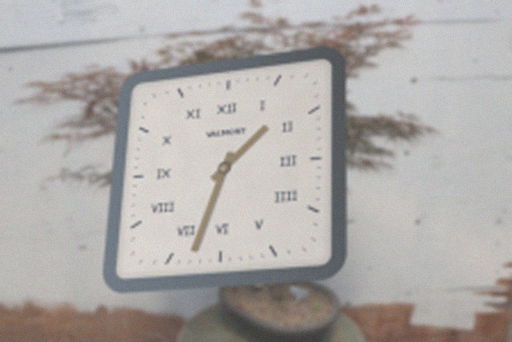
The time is {"hour": 1, "minute": 33}
